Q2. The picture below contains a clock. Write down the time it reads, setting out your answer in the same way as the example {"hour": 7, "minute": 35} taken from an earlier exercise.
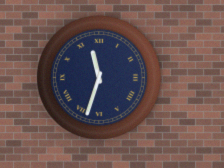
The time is {"hour": 11, "minute": 33}
